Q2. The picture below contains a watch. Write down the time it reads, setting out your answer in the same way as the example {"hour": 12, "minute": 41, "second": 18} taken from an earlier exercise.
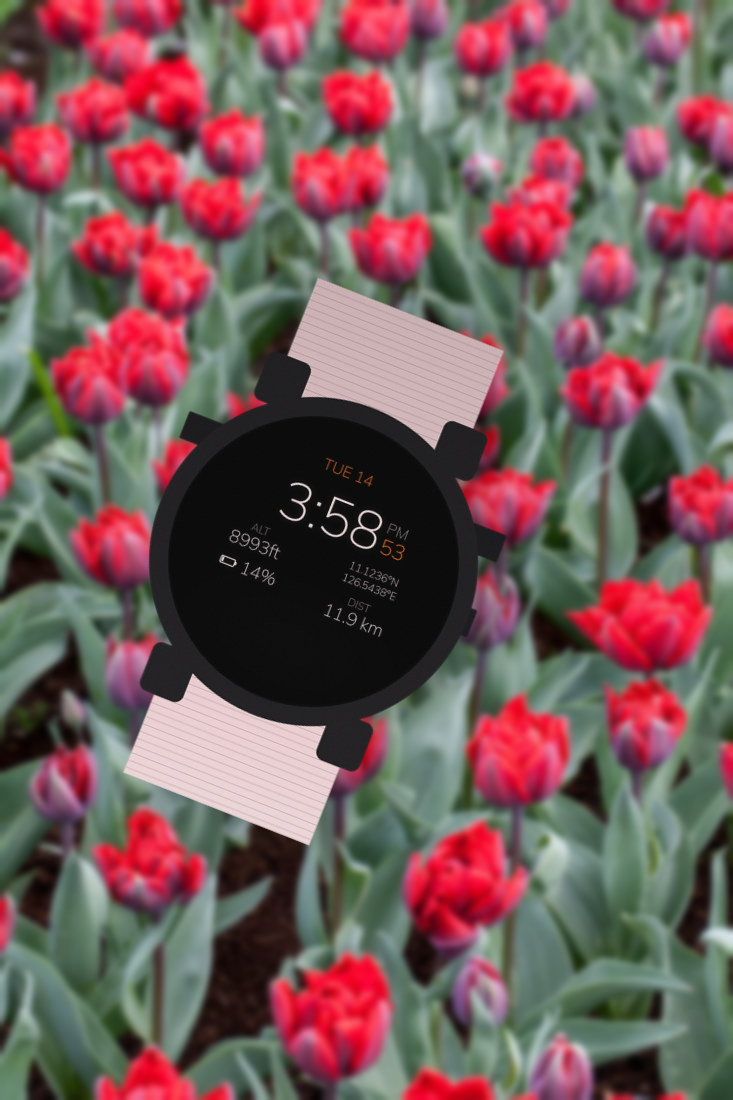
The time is {"hour": 3, "minute": 58, "second": 53}
